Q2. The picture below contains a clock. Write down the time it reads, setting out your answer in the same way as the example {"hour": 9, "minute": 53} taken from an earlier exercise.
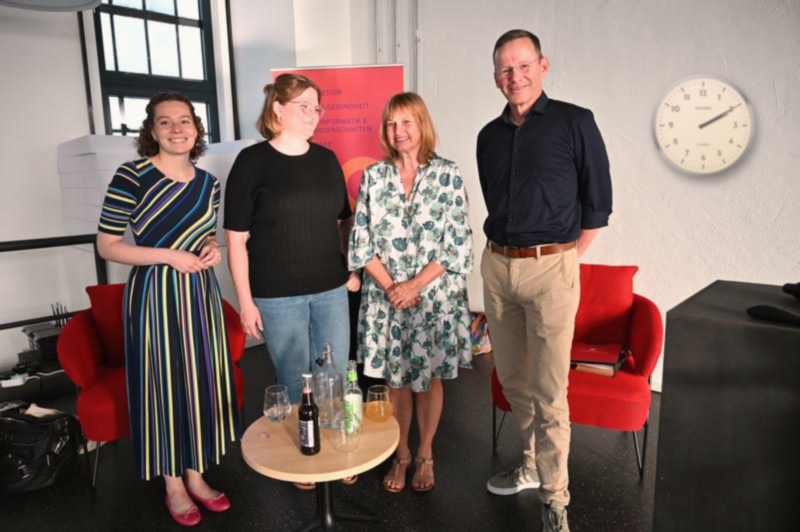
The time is {"hour": 2, "minute": 10}
